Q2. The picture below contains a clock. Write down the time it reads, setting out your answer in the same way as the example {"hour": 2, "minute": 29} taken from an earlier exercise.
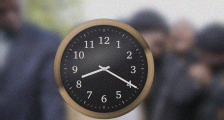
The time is {"hour": 8, "minute": 20}
